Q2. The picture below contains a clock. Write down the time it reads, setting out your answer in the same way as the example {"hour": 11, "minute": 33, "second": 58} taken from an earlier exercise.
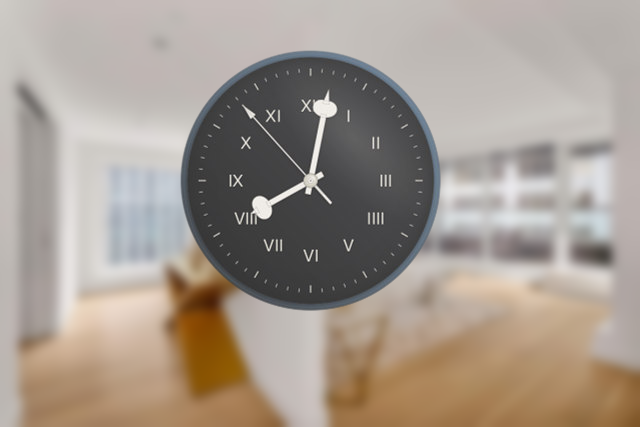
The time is {"hour": 8, "minute": 1, "second": 53}
